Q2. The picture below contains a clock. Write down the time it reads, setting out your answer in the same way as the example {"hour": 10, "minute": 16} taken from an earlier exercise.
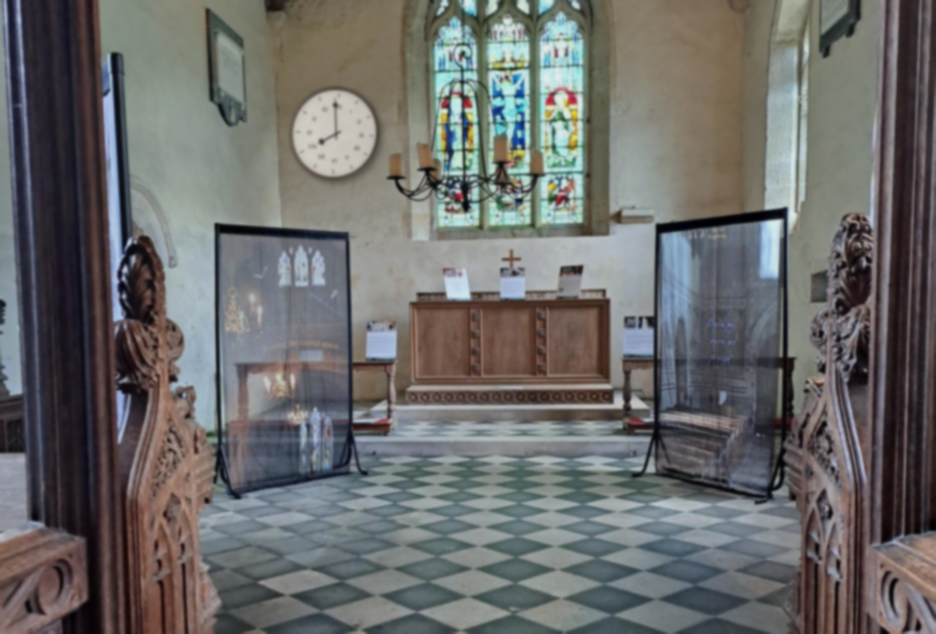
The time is {"hour": 7, "minute": 59}
